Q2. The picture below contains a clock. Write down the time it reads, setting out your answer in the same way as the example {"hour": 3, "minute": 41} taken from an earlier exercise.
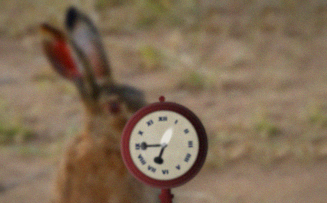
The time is {"hour": 6, "minute": 45}
